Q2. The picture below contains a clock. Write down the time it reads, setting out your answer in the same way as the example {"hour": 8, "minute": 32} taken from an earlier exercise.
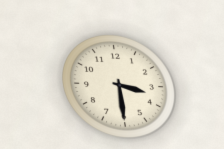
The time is {"hour": 3, "minute": 30}
